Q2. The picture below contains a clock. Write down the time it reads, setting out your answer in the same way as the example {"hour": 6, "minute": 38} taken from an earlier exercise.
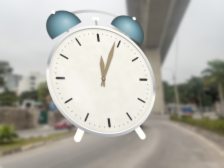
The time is {"hour": 12, "minute": 4}
